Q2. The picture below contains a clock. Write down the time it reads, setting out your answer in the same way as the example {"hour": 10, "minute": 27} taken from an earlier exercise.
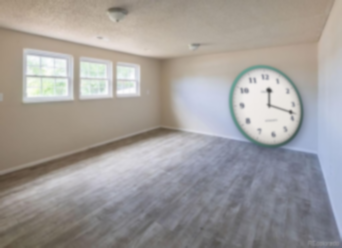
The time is {"hour": 12, "minute": 18}
